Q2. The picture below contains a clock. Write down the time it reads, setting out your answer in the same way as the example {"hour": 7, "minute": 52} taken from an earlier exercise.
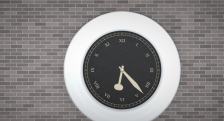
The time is {"hour": 6, "minute": 23}
